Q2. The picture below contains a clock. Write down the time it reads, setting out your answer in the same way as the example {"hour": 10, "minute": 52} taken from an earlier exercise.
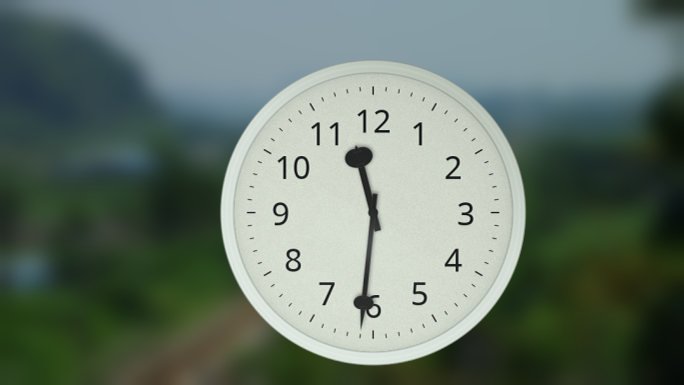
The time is {"hour": 11, "minute": 31}
